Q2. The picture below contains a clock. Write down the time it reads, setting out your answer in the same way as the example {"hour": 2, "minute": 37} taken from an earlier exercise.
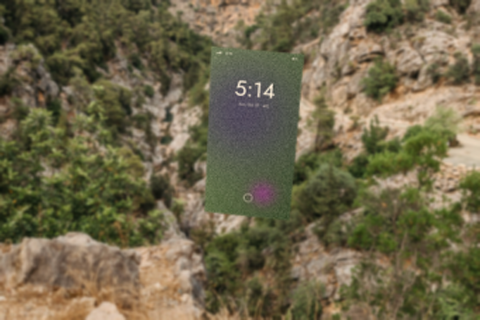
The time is {"hour": 5, "minute": 14}
